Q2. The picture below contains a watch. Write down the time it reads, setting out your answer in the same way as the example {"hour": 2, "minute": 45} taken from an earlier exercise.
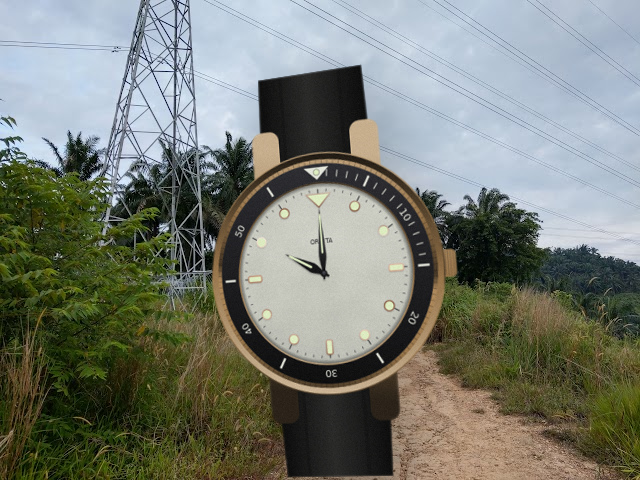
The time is {"hour": 10, "minute": 0}
